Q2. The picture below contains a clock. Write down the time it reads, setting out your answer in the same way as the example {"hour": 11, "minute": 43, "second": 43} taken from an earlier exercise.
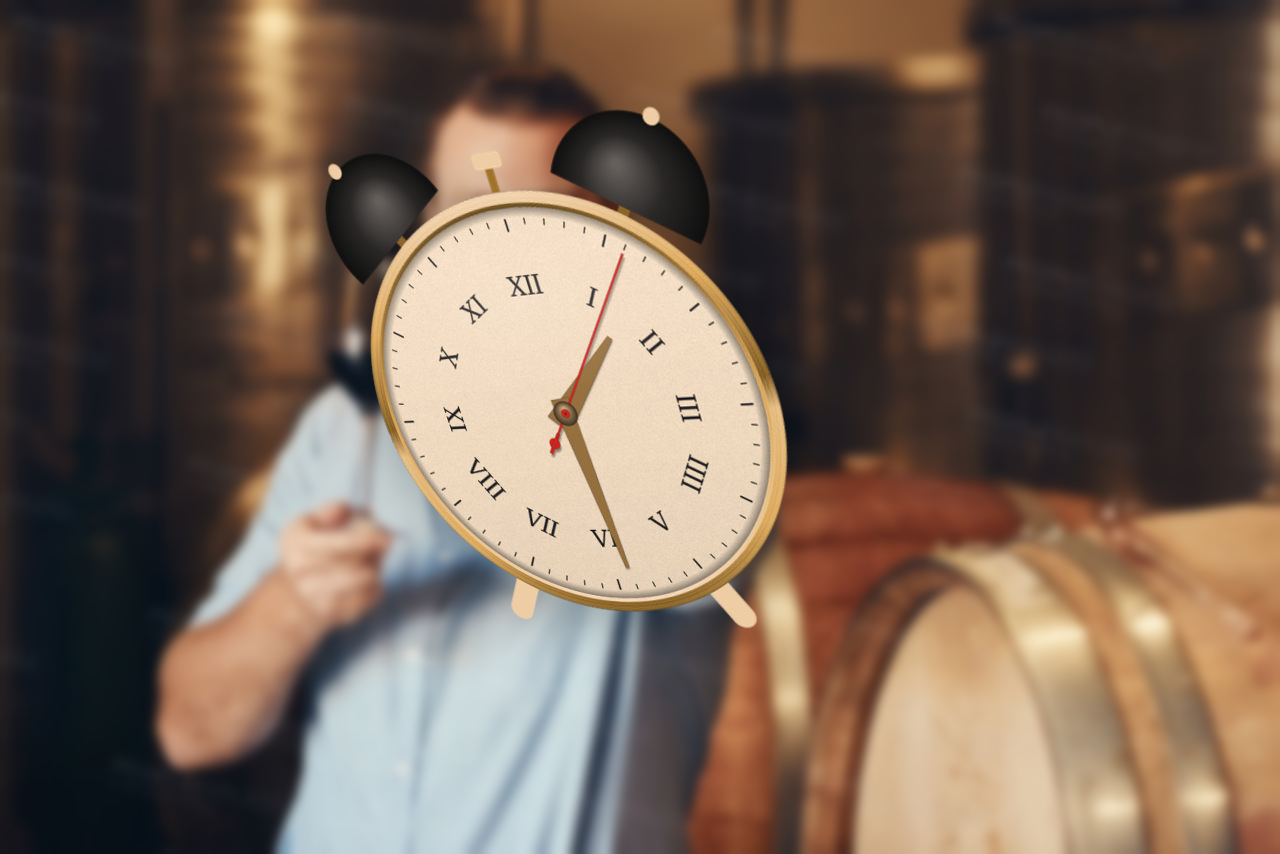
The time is {"hour": 1, "minute": 29, "second": 6}
